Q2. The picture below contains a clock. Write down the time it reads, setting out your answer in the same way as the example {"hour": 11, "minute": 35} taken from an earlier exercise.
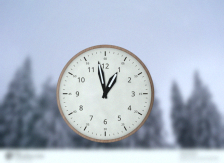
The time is {"hour": 12, "minute": 58}
